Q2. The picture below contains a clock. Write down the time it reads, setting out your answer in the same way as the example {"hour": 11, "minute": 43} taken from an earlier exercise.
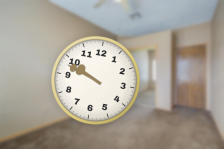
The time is {"hour": 9, "minute": 48}
